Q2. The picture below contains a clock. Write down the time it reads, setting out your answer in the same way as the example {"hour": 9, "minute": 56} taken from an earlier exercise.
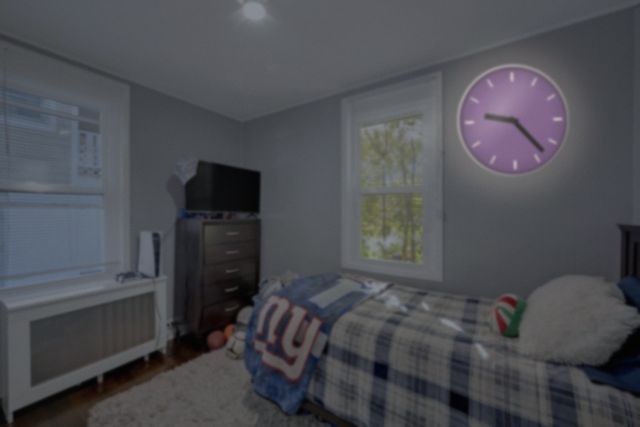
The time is {"hour": 9, "minute": 23}
